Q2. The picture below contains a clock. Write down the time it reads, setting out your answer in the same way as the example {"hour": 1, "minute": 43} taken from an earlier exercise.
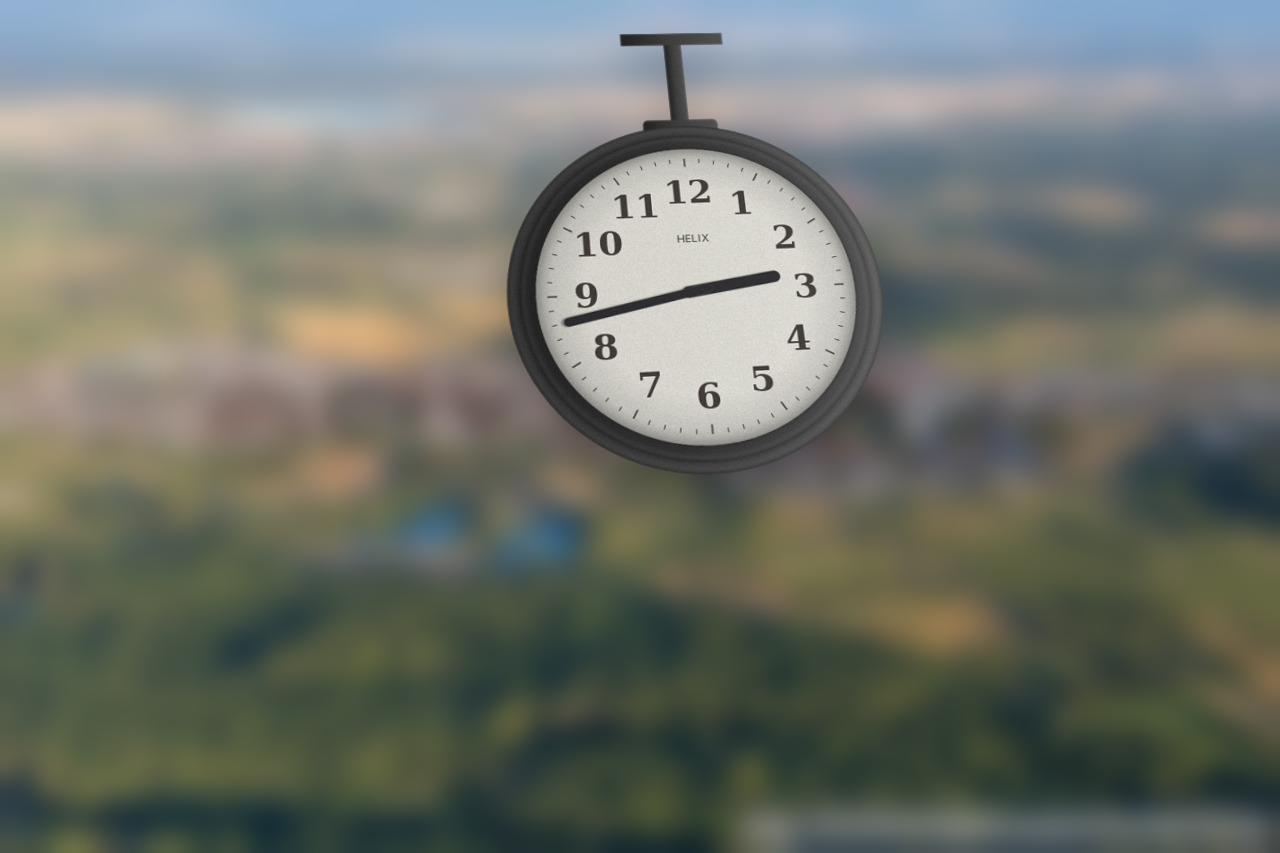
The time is {"hour": 2, "minute": 43}
